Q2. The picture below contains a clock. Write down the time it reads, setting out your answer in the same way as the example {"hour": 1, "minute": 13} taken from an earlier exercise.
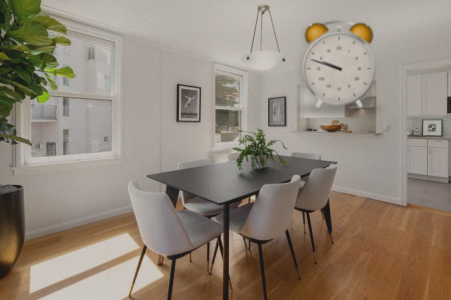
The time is {"hour": 9, "minute": 48}
